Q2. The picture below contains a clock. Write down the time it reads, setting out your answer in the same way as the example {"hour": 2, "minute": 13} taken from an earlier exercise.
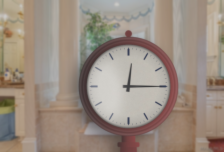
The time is {"hour": 12, "minute": 15}
